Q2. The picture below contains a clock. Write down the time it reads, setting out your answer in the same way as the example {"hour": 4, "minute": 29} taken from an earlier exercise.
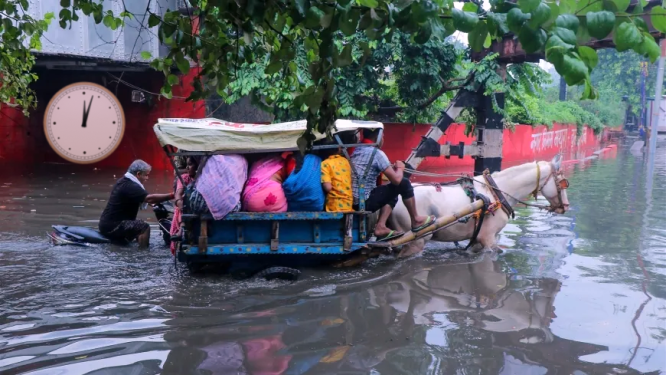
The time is {"hour": 12, "minute": 3}
